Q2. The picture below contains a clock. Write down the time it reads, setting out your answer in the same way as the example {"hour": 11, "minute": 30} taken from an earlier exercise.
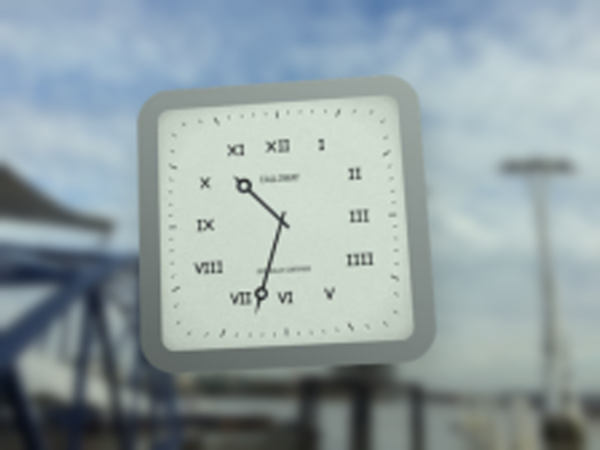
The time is {"hour": 10, "minute": 33}
